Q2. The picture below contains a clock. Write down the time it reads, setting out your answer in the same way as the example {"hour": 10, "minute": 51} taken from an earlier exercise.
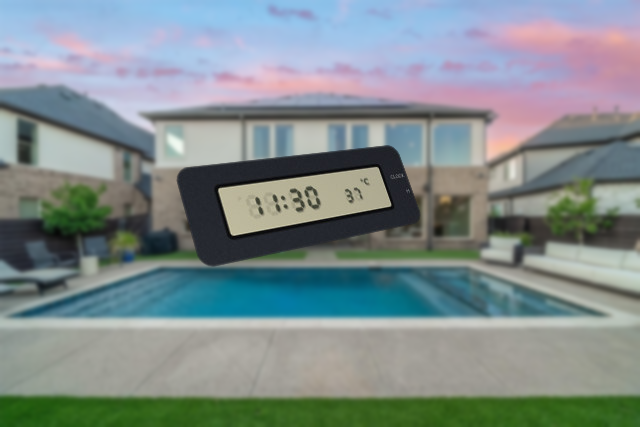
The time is {"hour": 11, "minute": 30}
